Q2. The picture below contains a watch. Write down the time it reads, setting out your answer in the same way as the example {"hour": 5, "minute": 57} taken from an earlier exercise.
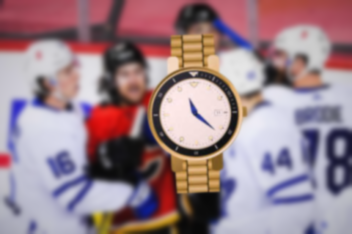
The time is {"hour": 11, "minute": 22}
